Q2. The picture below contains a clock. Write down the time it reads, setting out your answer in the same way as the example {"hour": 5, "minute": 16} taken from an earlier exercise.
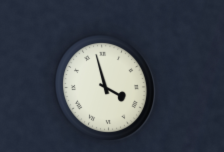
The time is {"hour": 3, "minute": 58}
